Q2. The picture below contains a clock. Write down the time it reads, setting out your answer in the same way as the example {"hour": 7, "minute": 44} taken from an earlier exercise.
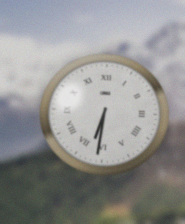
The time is {"hour": 6, "minute": 31}
